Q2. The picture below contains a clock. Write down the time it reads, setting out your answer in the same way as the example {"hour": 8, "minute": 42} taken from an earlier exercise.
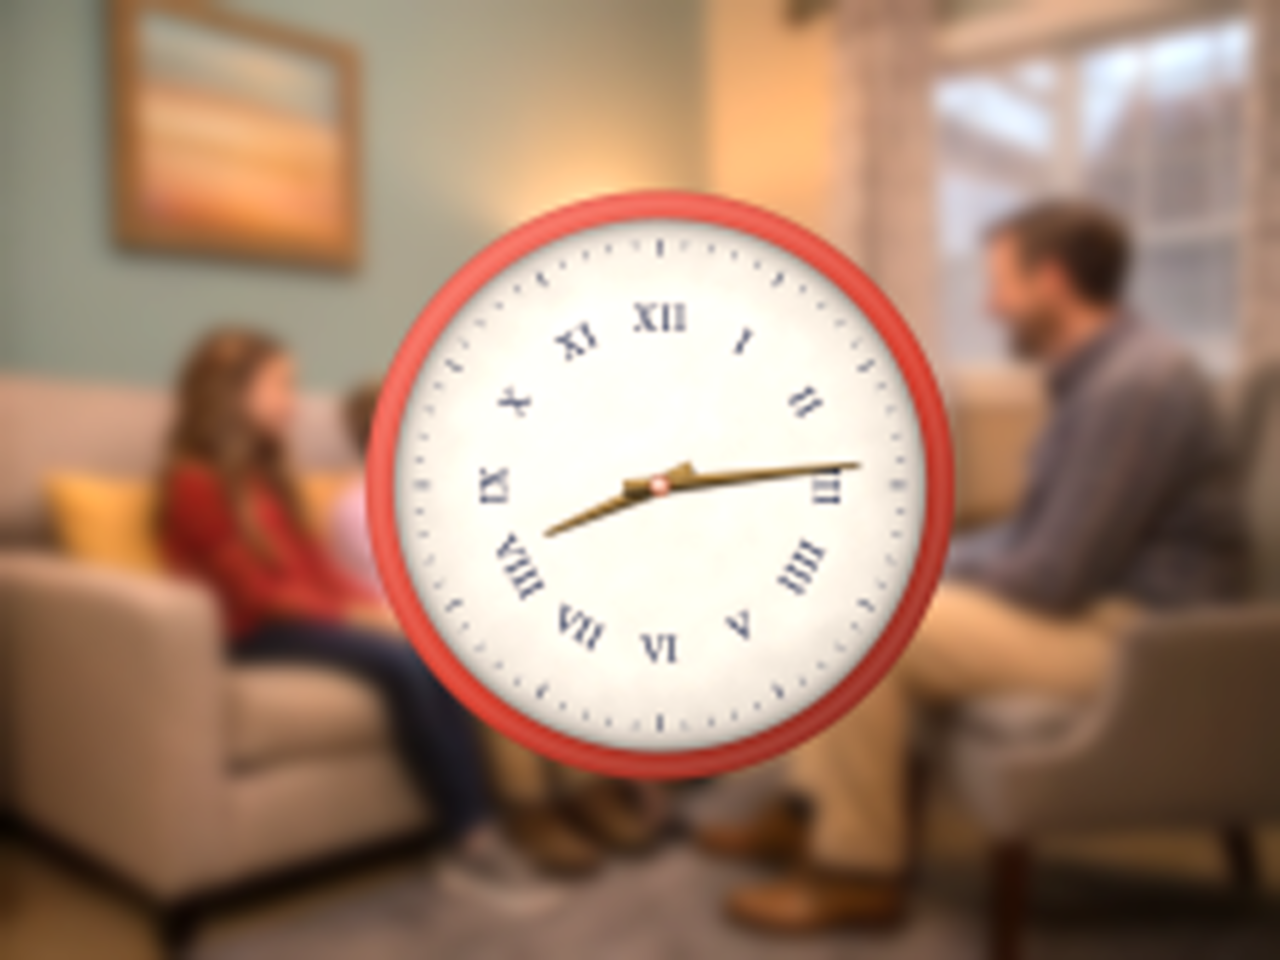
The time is {"hour": 8, "minute": 14}
